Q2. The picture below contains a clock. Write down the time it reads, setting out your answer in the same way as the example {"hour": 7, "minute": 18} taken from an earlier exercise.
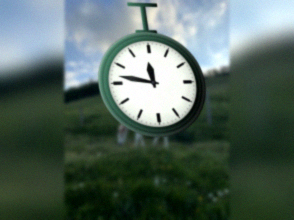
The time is {"hour": 11, "minute": 47}
